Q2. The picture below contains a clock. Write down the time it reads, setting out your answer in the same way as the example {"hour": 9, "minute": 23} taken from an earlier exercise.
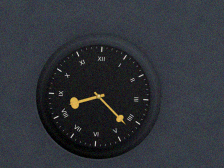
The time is {"hour": 8, "minute": 22}
